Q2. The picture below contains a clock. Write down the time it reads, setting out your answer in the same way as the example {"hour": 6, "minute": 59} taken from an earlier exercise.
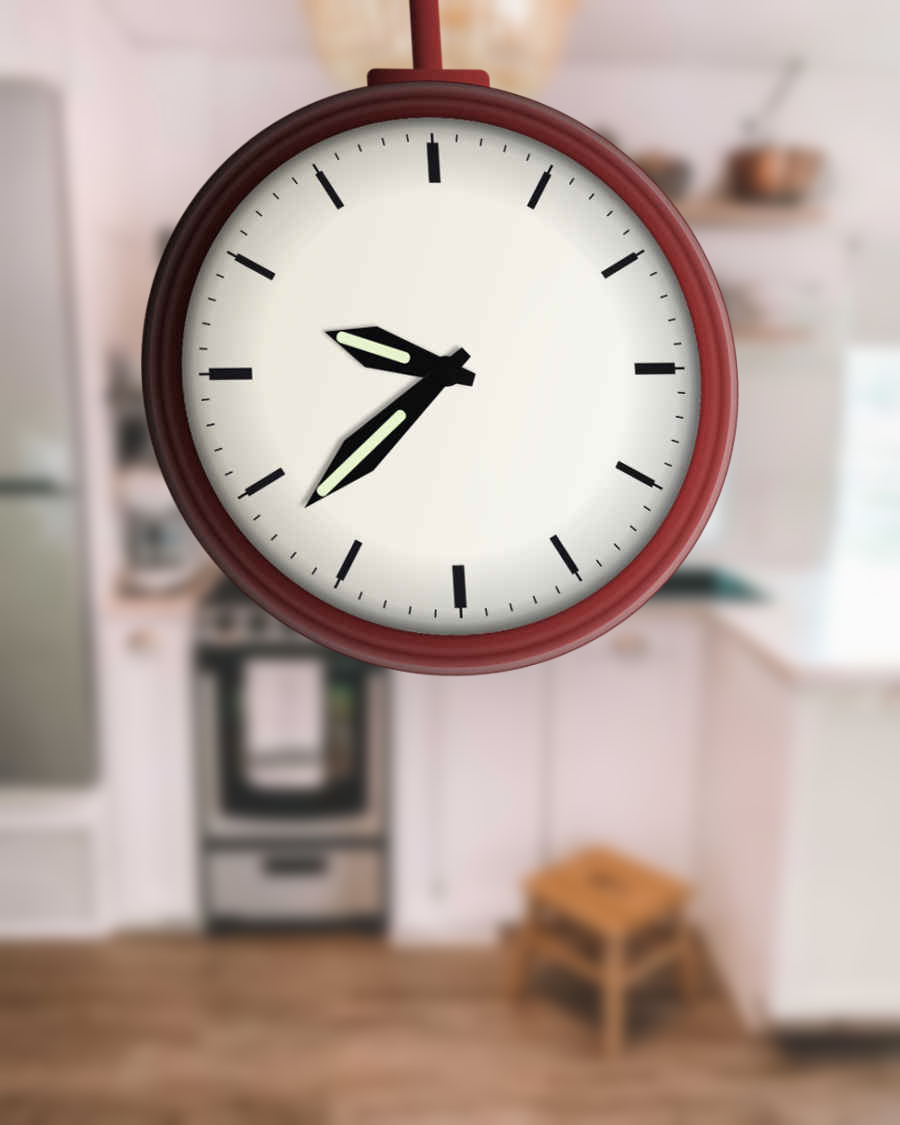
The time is {"hour": 9, "minute": 38}
